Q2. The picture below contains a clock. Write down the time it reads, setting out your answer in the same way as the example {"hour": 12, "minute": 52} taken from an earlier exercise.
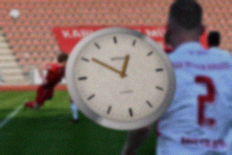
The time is {"hour": 12, "minute": 51}
